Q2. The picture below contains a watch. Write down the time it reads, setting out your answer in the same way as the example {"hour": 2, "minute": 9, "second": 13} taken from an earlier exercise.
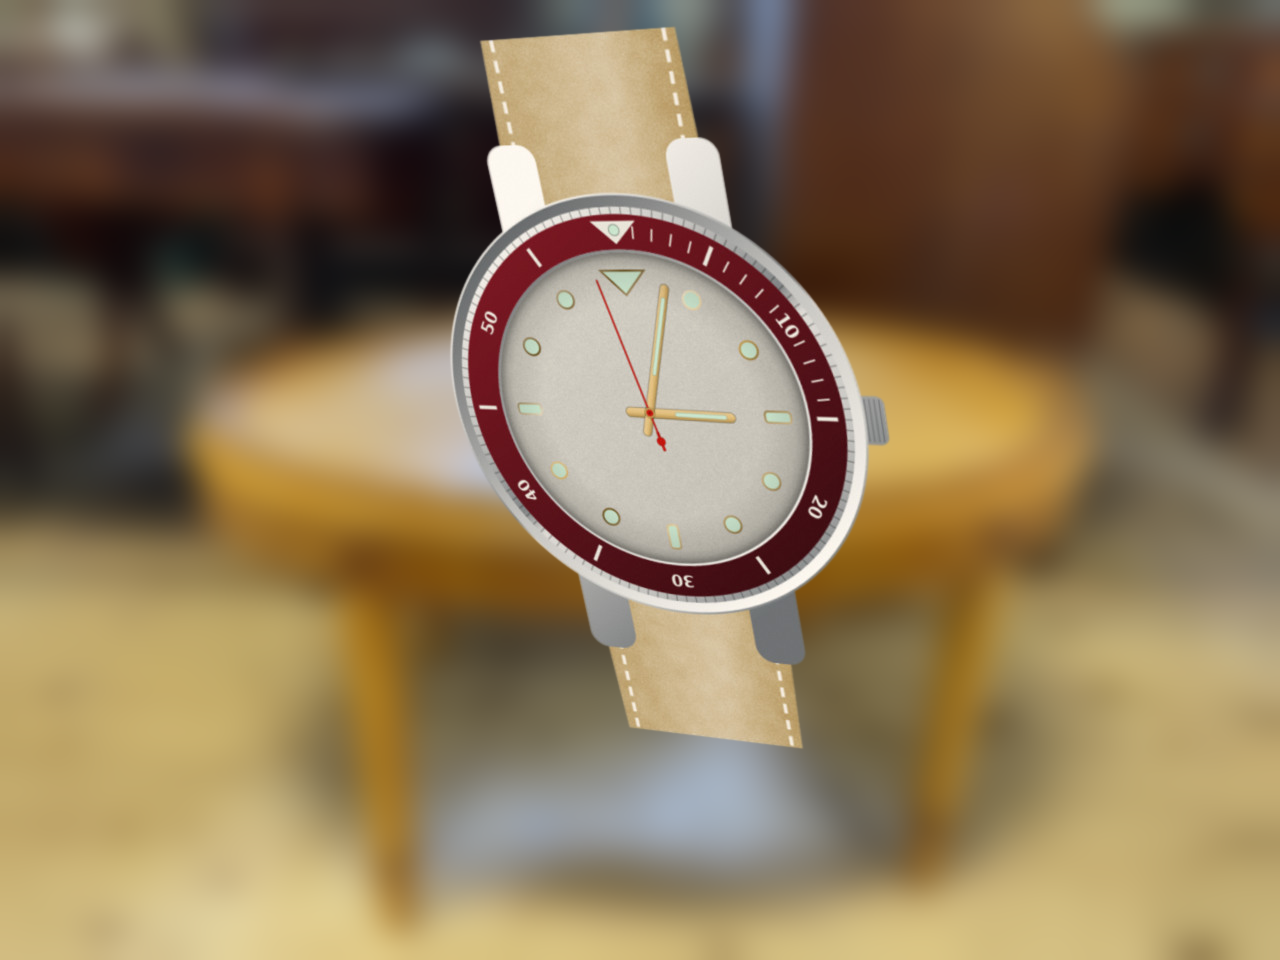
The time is {"hour": 3, "minute": 2, "second": 58}
